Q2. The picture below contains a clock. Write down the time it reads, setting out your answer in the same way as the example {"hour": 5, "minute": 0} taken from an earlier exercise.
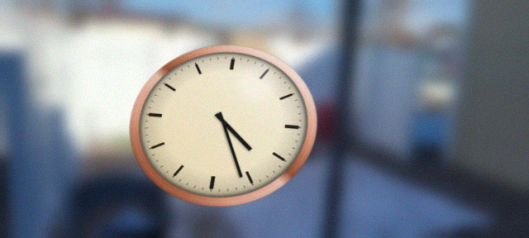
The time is {"hour": 4, "minute": 26}
